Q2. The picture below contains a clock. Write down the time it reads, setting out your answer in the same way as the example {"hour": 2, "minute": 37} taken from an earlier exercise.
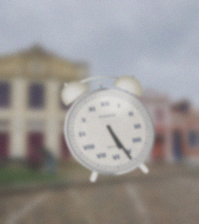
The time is {"hour": 5, "minute": 26}
